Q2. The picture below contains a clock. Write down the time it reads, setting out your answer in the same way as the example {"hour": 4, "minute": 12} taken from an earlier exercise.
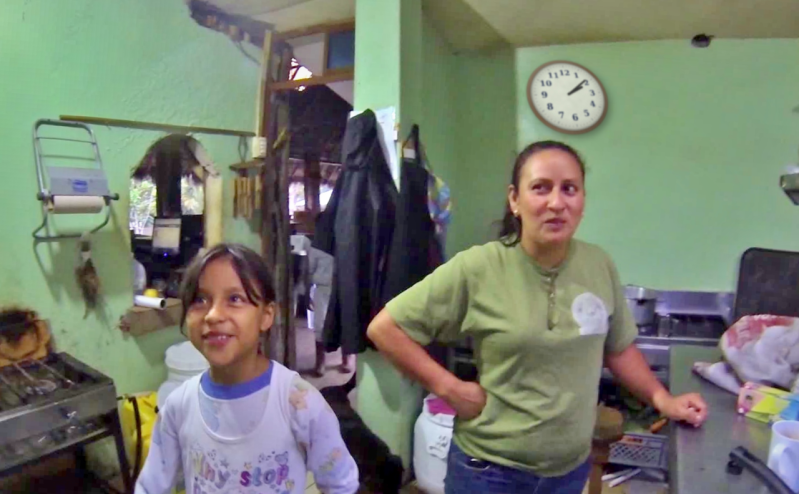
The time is {"hour": 2, "minute": 9}
